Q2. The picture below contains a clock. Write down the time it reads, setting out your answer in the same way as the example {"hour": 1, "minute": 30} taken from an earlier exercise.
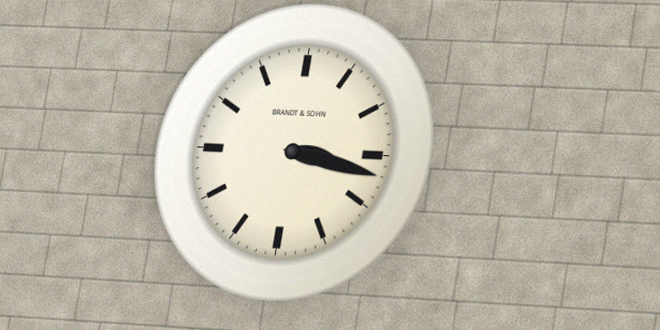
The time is {"hour": 3, "minute": 17}
